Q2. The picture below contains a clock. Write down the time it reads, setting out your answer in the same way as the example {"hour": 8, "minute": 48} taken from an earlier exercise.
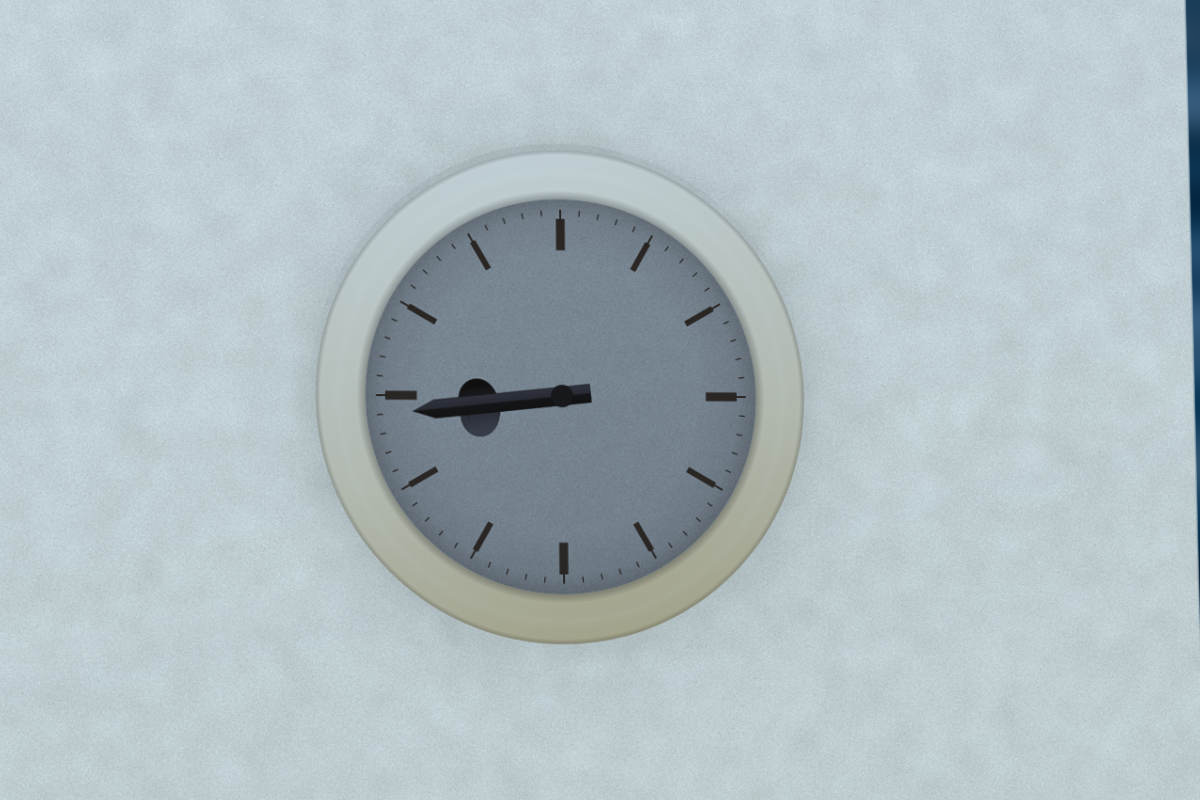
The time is {"hour": 8, "minute": 44}
